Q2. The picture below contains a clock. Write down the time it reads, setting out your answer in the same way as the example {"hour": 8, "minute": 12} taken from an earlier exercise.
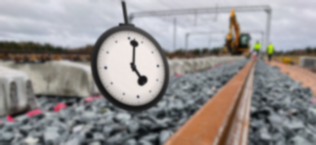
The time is {"hour": 5, "minute": 2}
